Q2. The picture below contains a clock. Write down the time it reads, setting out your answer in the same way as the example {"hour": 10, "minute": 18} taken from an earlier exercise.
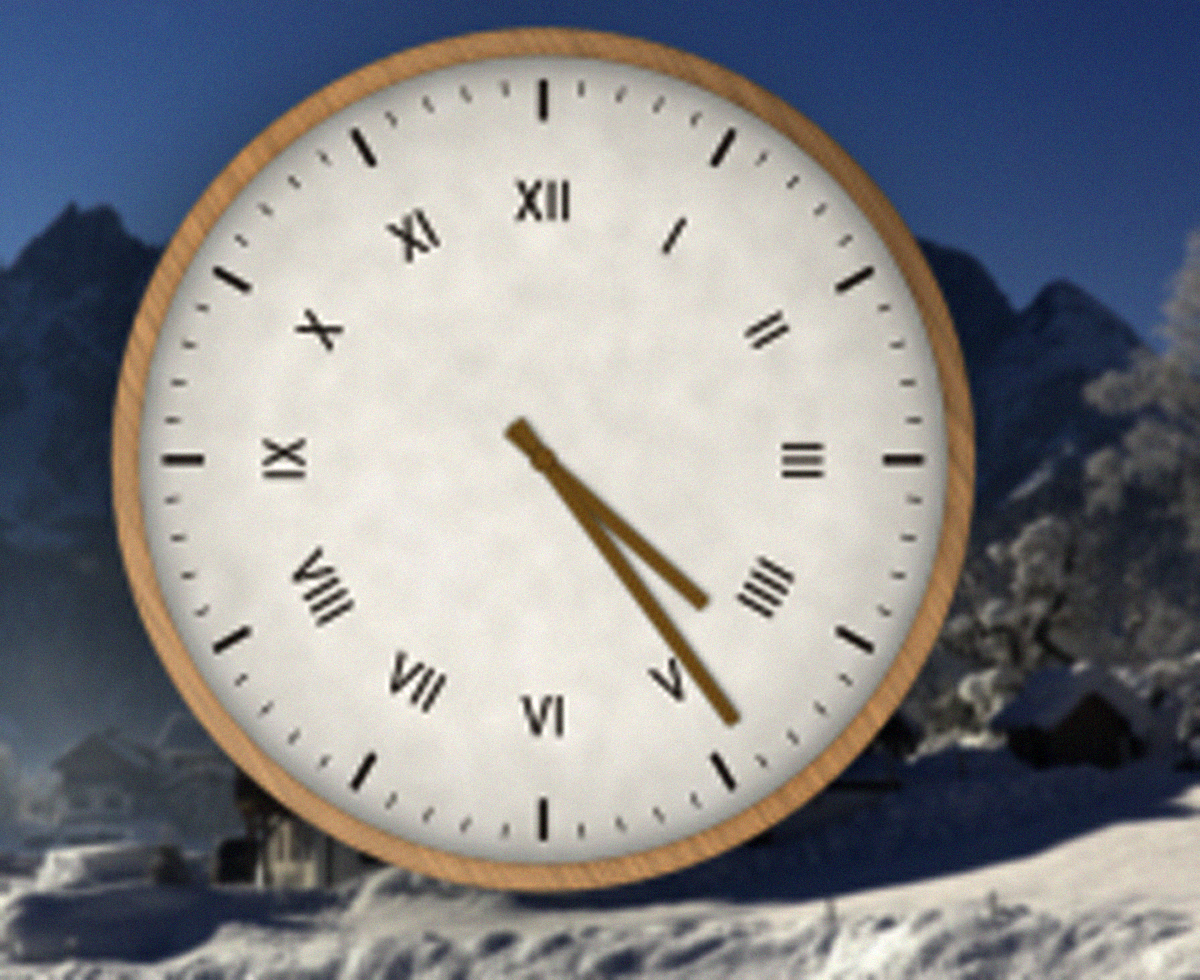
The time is {"hour": 4, "minute": 24}
